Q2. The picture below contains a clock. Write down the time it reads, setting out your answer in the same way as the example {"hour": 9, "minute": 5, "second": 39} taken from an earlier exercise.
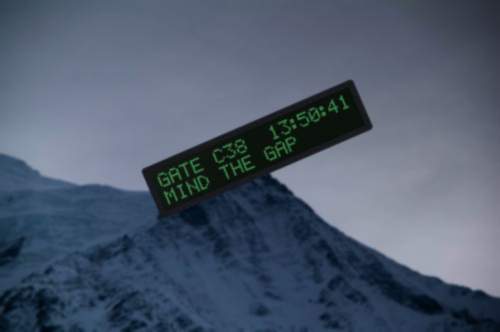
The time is {"hour": 13, "minute": 50, "second": 41}
